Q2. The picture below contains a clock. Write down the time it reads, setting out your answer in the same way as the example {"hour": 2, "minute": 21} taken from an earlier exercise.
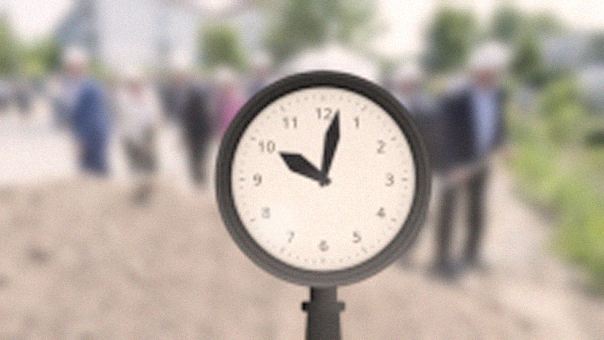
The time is {"hour": 10, "minute": 2}
